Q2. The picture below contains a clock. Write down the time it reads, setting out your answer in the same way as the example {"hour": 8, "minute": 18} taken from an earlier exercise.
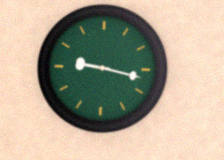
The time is {"hour": 9, "minute": 17}
